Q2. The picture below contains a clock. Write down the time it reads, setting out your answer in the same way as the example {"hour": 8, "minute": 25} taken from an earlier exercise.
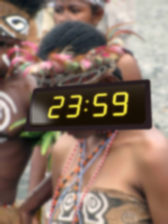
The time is {"hour": 23, "minute": 59}
